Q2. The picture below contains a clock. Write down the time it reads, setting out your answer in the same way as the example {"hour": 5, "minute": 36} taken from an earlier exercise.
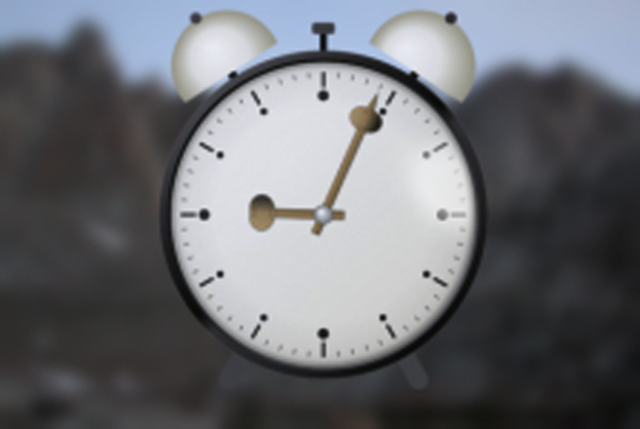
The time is {"hour": 9, "minute": 4}
